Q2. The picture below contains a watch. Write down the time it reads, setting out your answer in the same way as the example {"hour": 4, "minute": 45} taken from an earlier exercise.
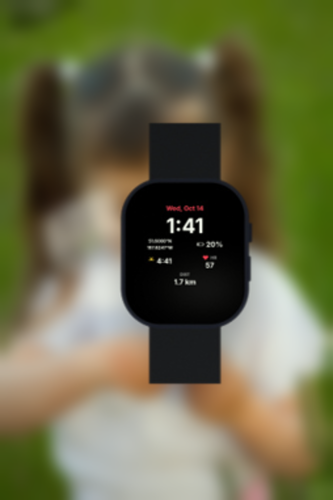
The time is {"hour": 1, "minute": 41}
